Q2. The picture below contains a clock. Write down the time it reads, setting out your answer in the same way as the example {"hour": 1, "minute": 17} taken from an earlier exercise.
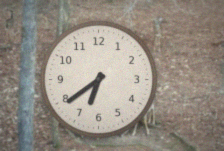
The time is {"hour": 6, "minute": 39}
